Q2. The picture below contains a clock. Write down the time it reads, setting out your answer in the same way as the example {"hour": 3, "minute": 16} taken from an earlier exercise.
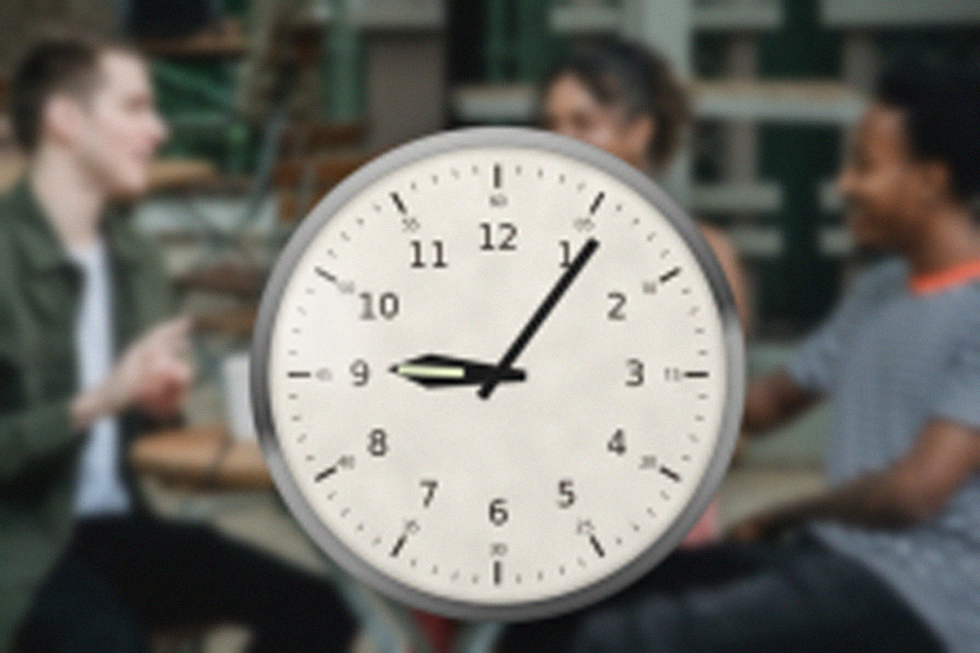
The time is {"hour": 9, "minute": 6}
